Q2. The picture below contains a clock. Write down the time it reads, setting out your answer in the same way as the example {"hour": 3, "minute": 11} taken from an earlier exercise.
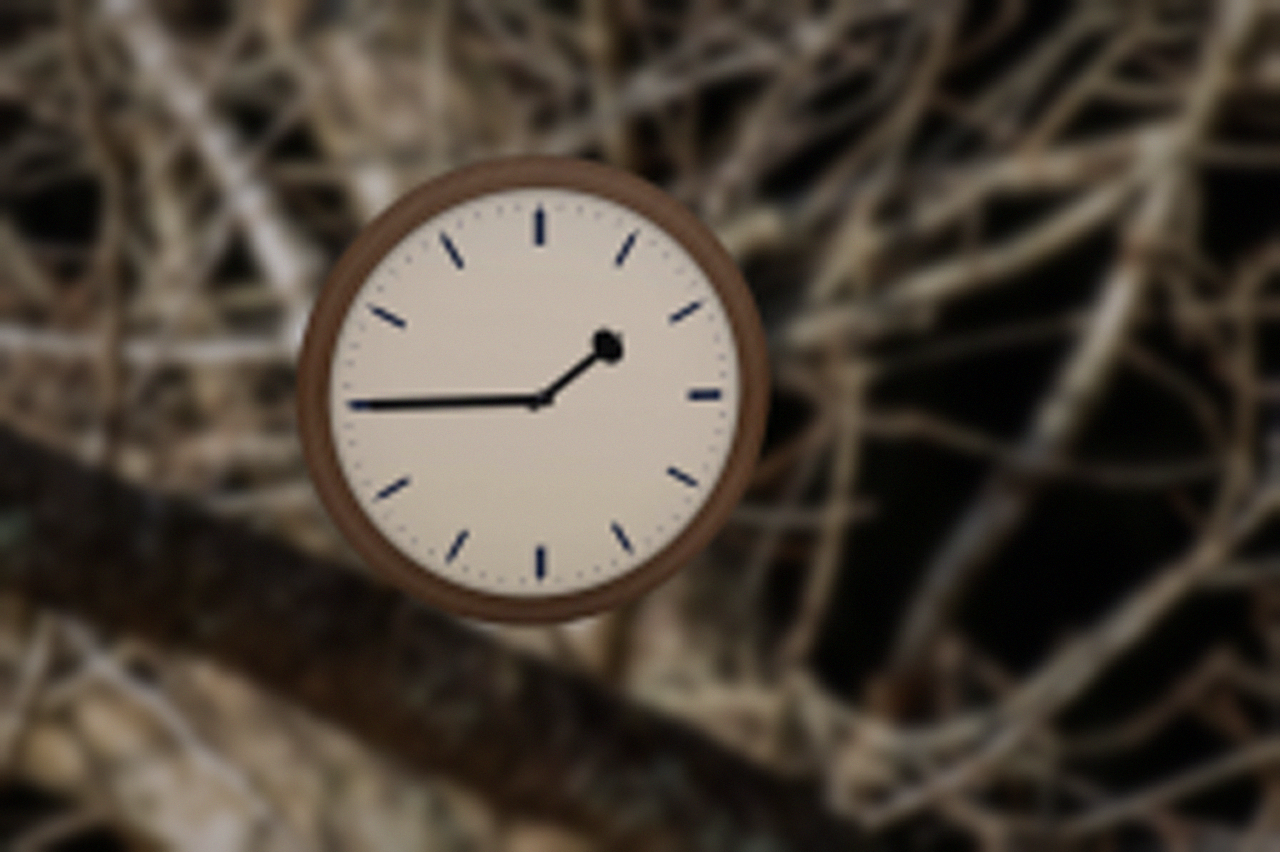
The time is {"hour": 1, "minute": 45}
